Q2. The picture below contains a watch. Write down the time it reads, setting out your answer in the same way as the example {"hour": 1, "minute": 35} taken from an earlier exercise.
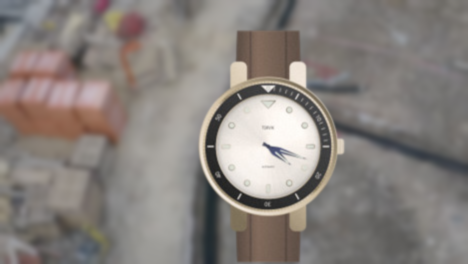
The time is {"hour": 4, "minute": 18}
